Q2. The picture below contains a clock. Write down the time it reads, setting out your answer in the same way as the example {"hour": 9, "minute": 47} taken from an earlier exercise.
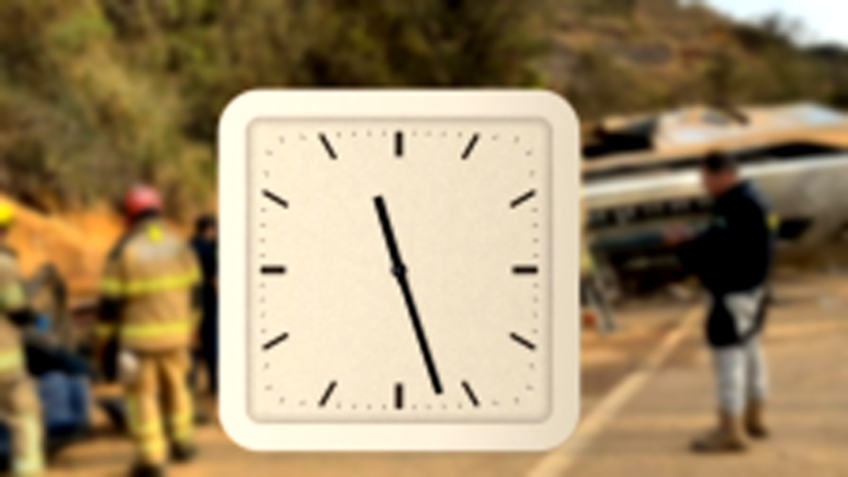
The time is {"hour": 11, "minute": 27}
